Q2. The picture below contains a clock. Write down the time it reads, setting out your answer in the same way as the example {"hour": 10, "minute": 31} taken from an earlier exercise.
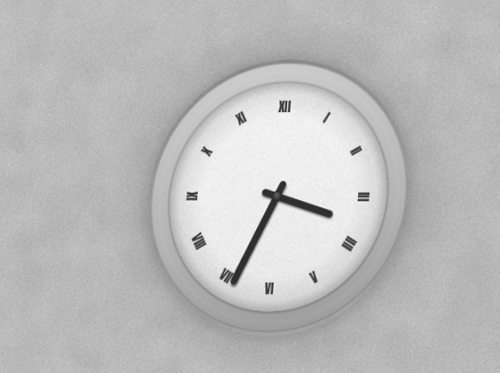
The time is {"hour": 3, "minute": 34}
